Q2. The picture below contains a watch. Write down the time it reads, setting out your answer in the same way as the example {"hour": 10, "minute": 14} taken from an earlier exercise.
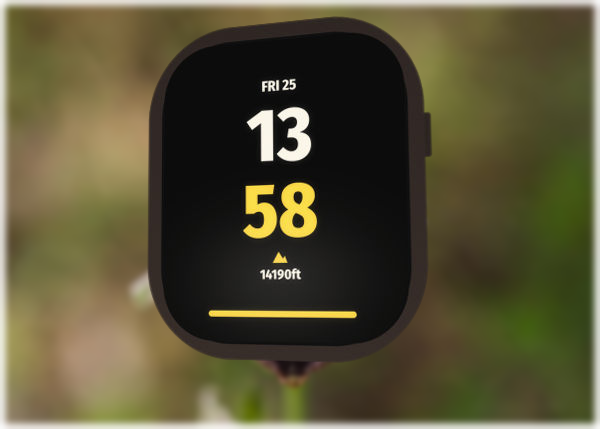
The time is {"hour": 13, "minute": 58}
